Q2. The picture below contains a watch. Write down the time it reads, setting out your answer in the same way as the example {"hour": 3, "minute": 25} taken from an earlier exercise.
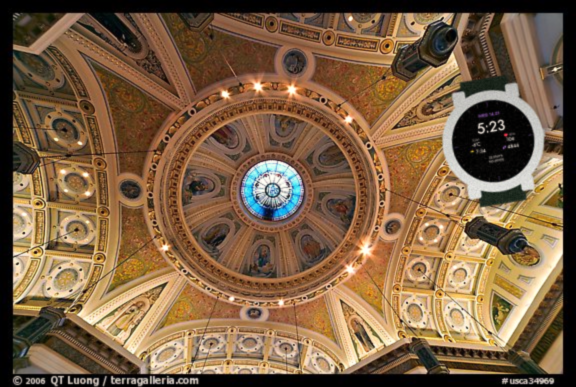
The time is {"hour": 5, "minute": 23}
